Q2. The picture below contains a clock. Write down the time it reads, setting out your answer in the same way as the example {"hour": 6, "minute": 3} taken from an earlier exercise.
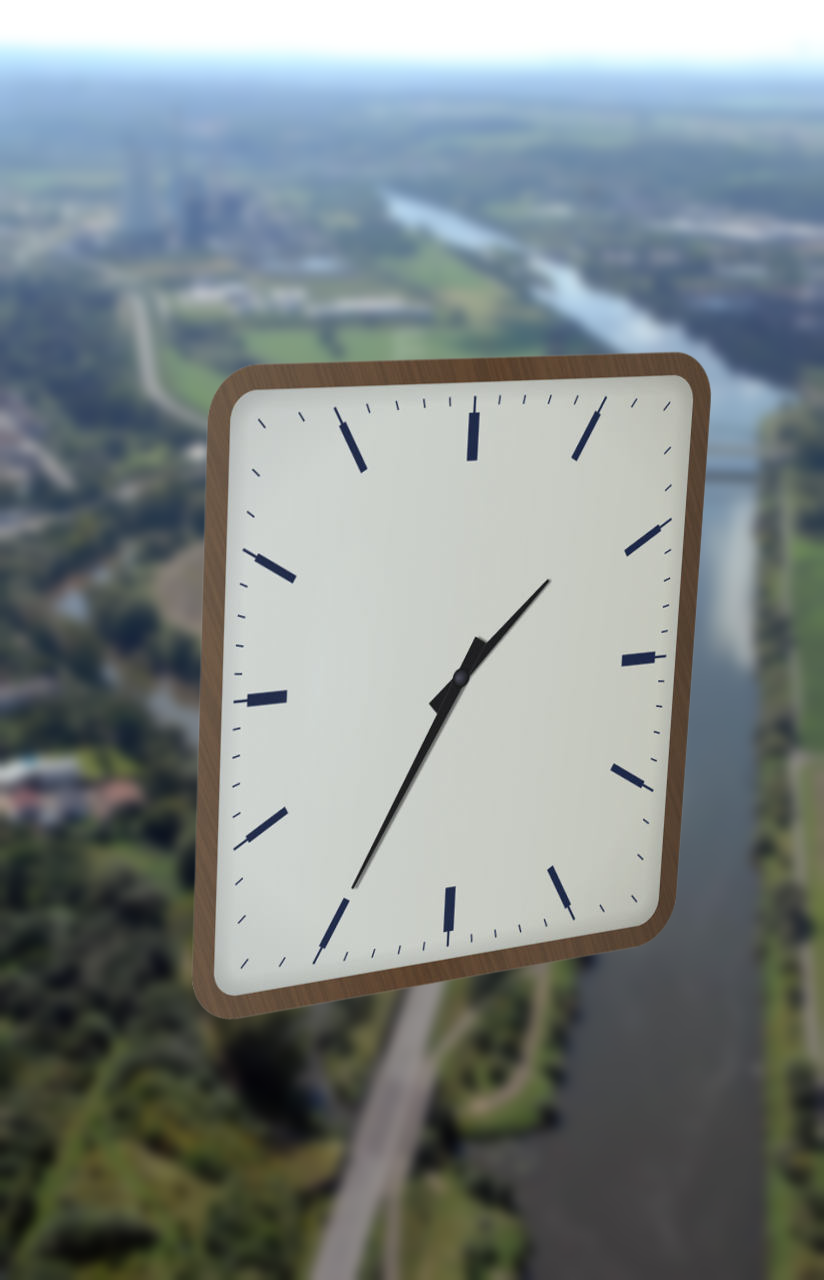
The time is {"hour": 1, "minute": 35}
